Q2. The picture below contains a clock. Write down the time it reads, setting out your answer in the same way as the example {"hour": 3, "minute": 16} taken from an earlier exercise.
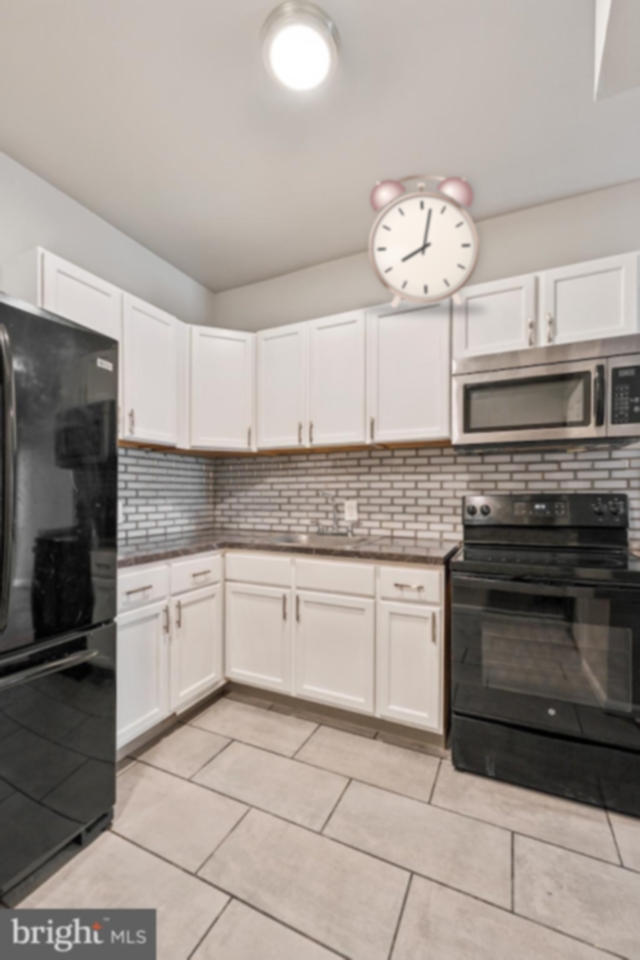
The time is {"hour": 8, "minute": 2}
